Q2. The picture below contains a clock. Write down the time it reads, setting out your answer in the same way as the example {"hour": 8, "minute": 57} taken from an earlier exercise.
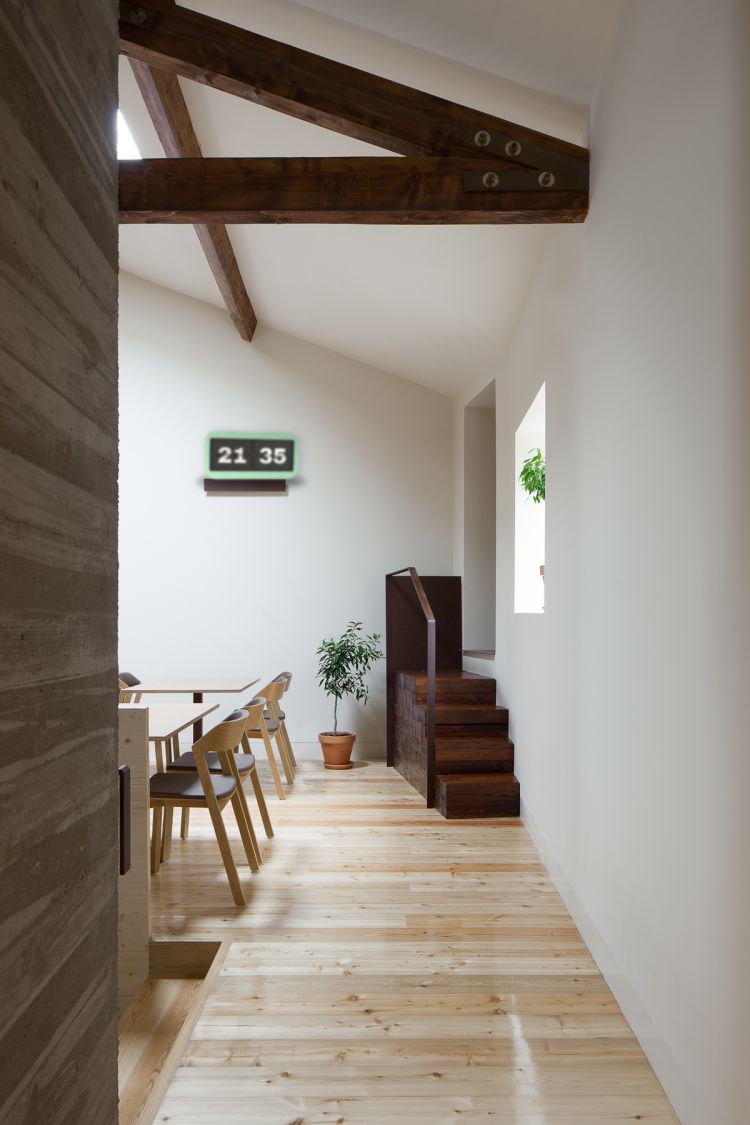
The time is {"hour": 21, "minute": 35}
